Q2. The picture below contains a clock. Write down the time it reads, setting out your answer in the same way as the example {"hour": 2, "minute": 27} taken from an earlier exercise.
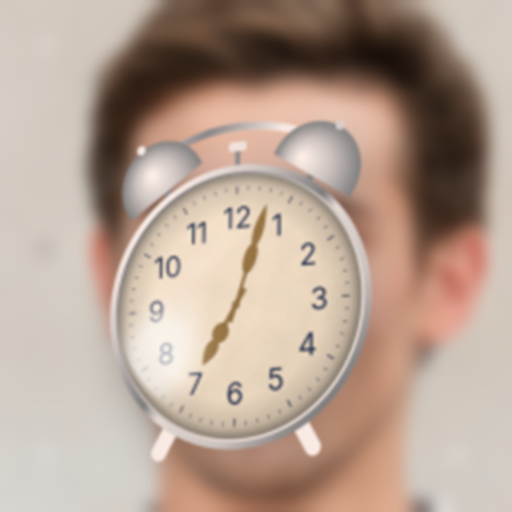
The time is {"hour": 7, "minute": 3}
